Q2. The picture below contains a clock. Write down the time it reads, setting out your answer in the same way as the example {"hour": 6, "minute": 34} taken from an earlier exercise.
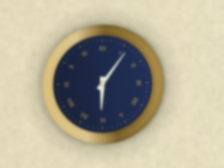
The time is {"hour": 6, "minute": 6}
